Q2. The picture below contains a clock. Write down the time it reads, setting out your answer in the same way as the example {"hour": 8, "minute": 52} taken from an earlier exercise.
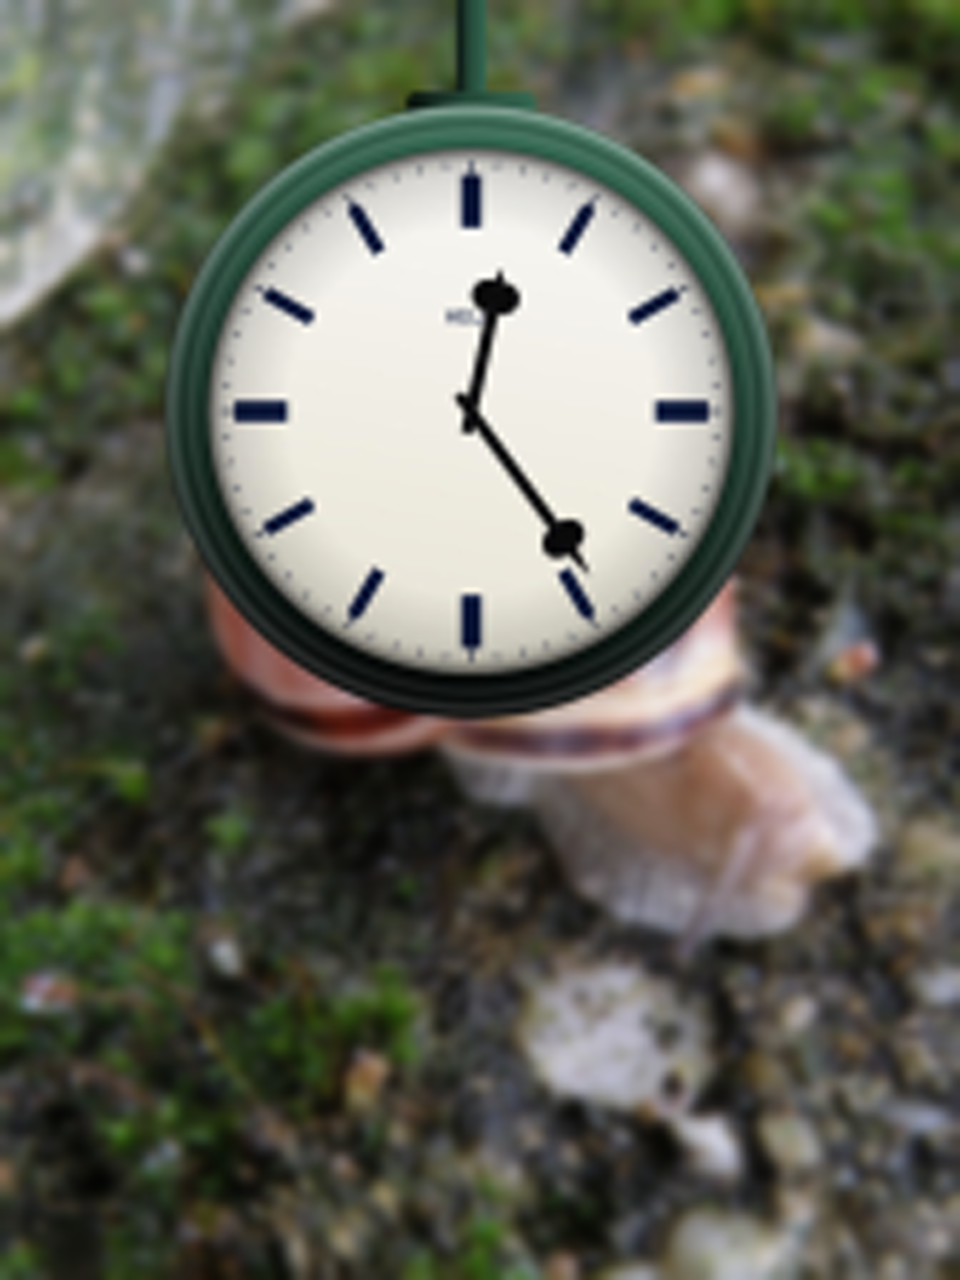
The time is {"hour": 12, "minute": 24}
